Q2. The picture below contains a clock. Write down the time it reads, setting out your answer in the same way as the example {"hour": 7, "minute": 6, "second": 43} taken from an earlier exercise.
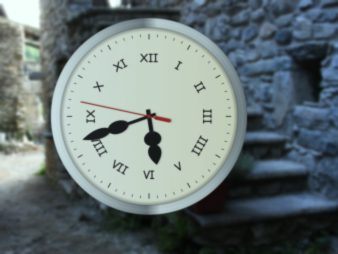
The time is {"hour": 5, "minute": 41, "second": 47}
